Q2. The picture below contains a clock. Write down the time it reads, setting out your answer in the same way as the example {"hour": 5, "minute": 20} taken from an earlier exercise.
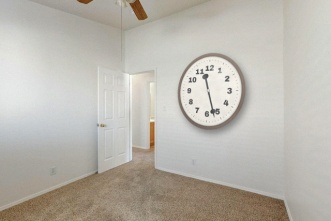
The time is {"hour": 11, "minute": 27}
